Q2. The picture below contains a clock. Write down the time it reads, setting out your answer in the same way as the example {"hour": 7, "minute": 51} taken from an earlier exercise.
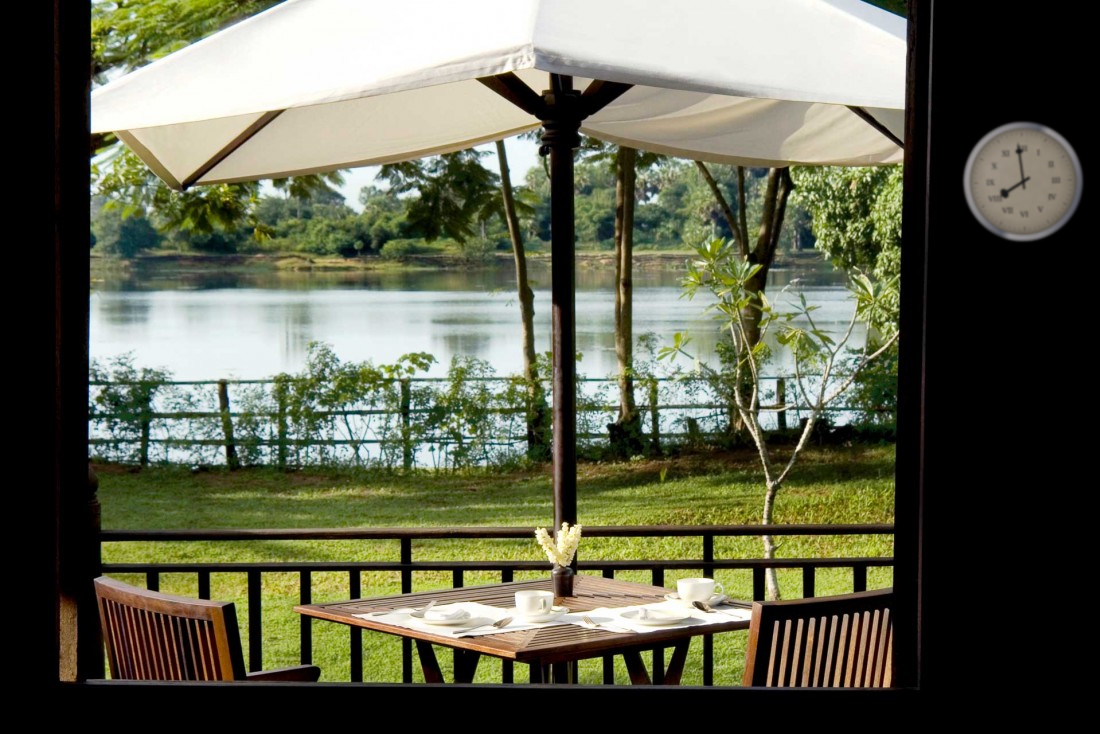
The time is {"hour": 7, "minute": 59}
